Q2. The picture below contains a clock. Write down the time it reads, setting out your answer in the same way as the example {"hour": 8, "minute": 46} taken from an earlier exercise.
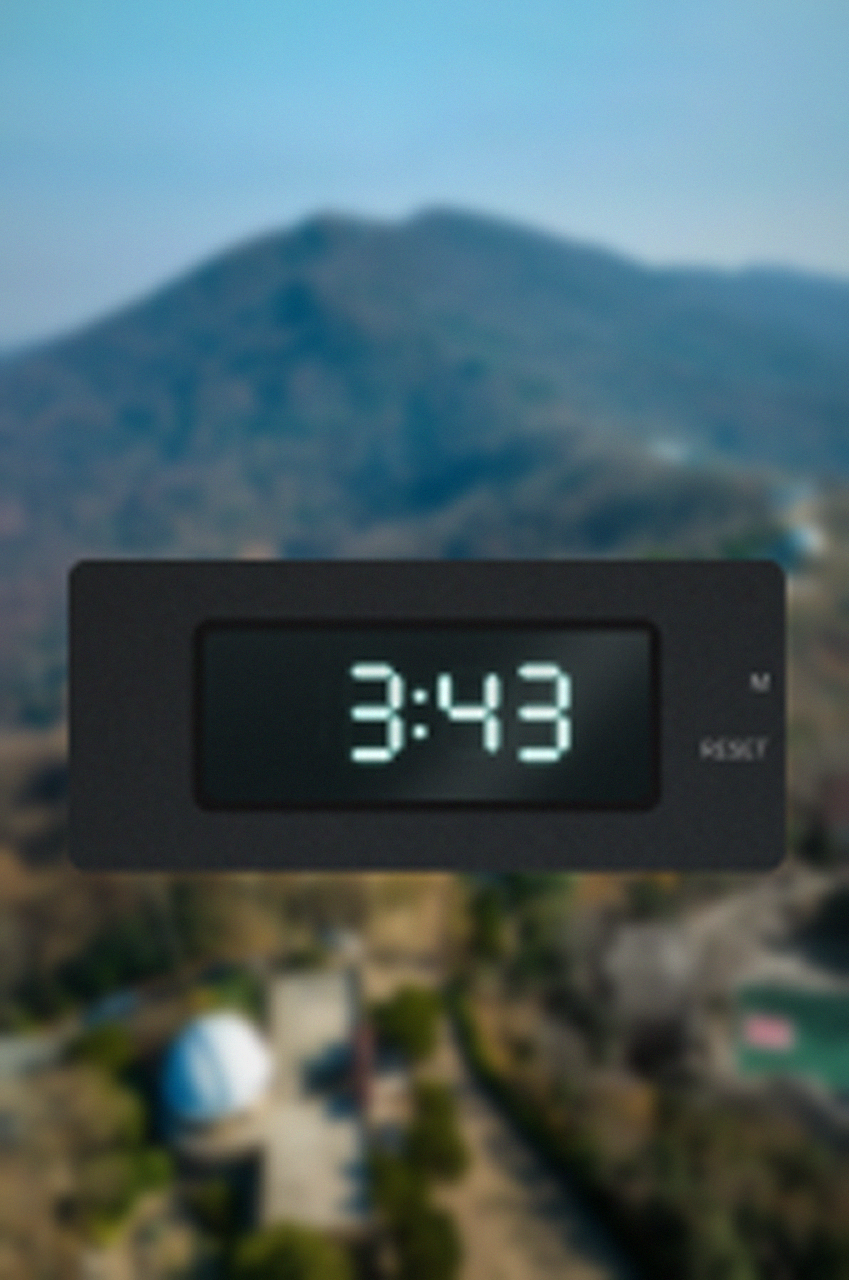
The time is {"hour": 3, "minute": 43}
